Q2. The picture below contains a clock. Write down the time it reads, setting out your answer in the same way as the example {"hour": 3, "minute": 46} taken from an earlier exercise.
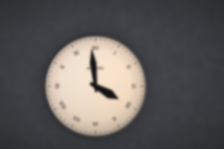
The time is {"hour": 3, "minute": 59}
